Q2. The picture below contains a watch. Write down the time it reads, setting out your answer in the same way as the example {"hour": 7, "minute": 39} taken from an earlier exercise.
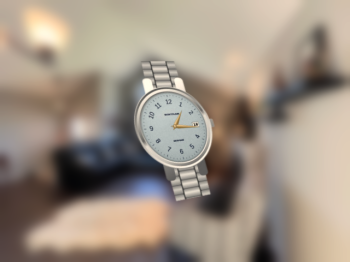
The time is {"hour": 1, "minute": 16}
